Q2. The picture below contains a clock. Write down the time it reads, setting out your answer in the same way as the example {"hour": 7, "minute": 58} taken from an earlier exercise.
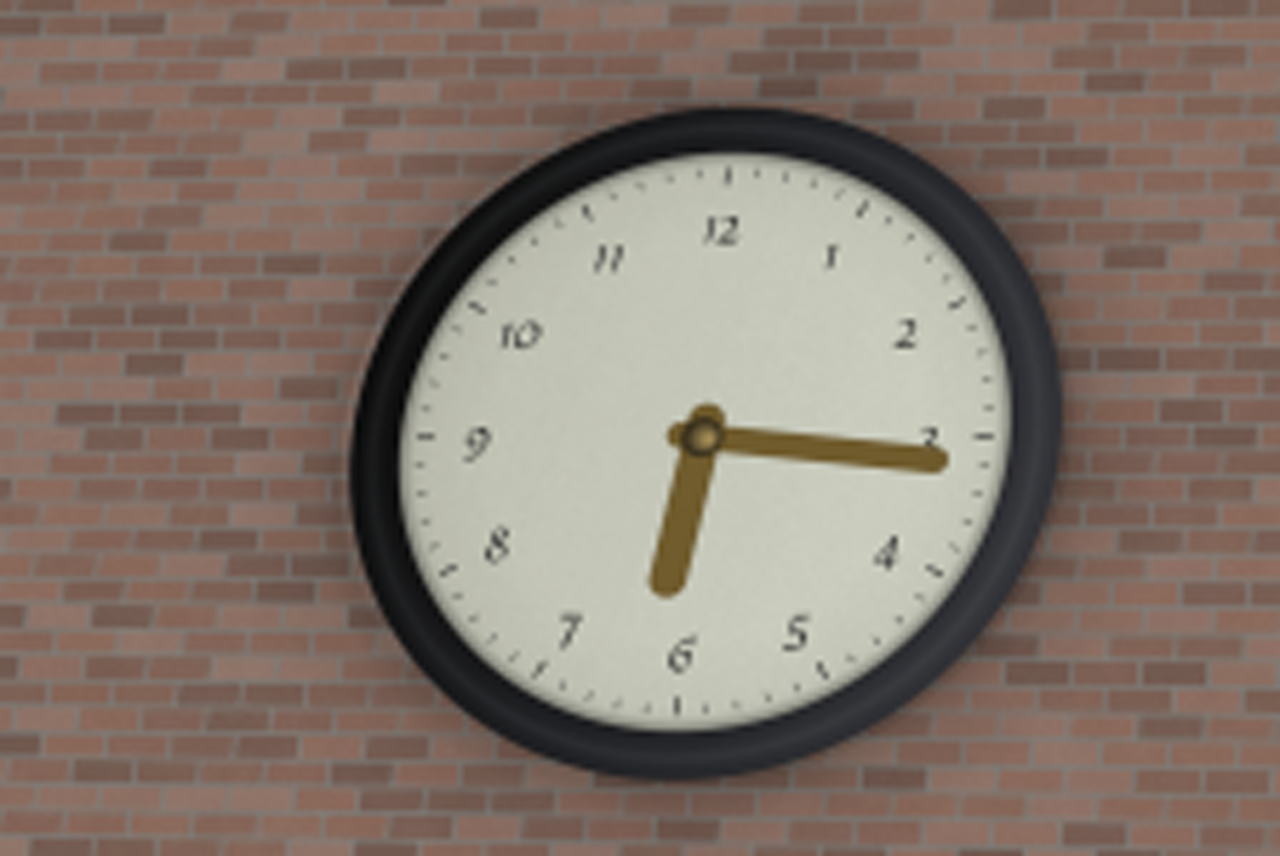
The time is {"hour": 6, "minute": 16}
